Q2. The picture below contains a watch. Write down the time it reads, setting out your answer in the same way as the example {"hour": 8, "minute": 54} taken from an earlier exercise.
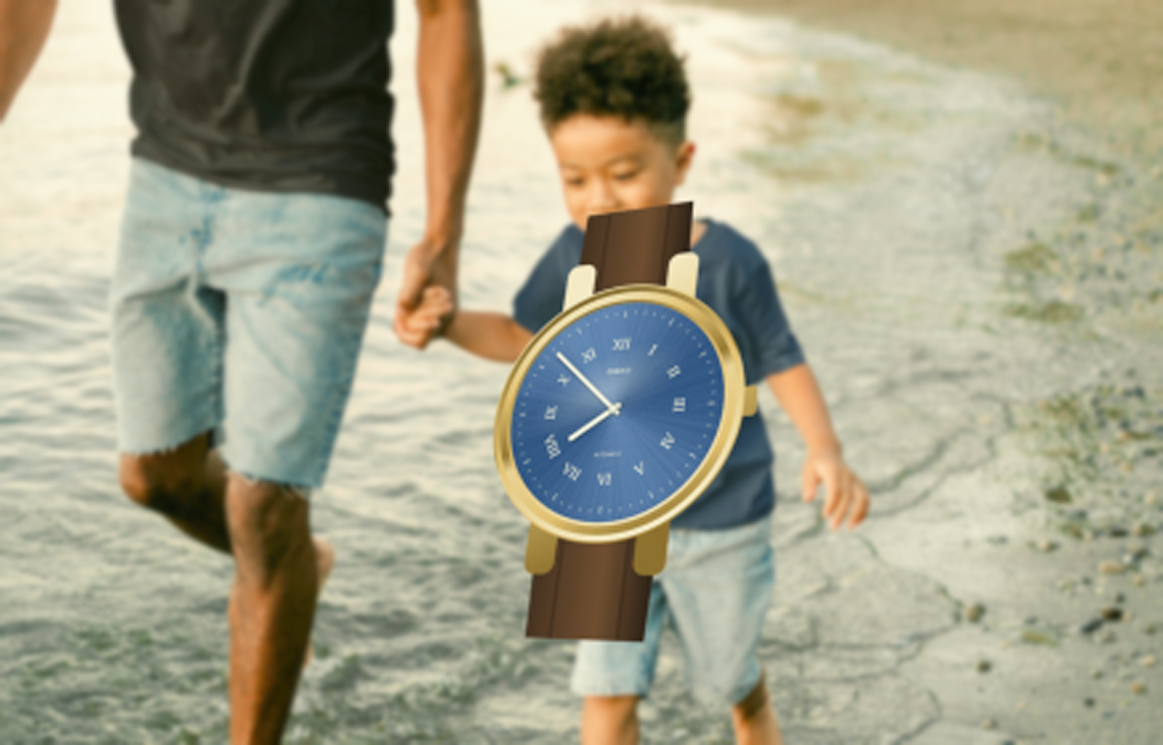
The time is {"hour": 7, "minute": 52}
